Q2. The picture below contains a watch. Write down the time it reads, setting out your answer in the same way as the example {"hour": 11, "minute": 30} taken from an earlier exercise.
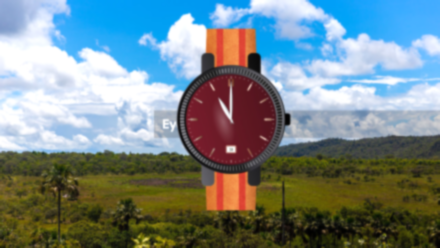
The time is {"hour": 11, "minute": 0}
